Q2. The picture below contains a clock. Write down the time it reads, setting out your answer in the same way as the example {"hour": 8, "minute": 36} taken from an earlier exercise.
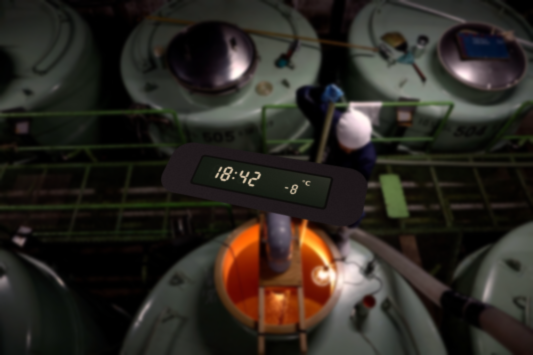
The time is {"hour": 18, "minute": 42}
